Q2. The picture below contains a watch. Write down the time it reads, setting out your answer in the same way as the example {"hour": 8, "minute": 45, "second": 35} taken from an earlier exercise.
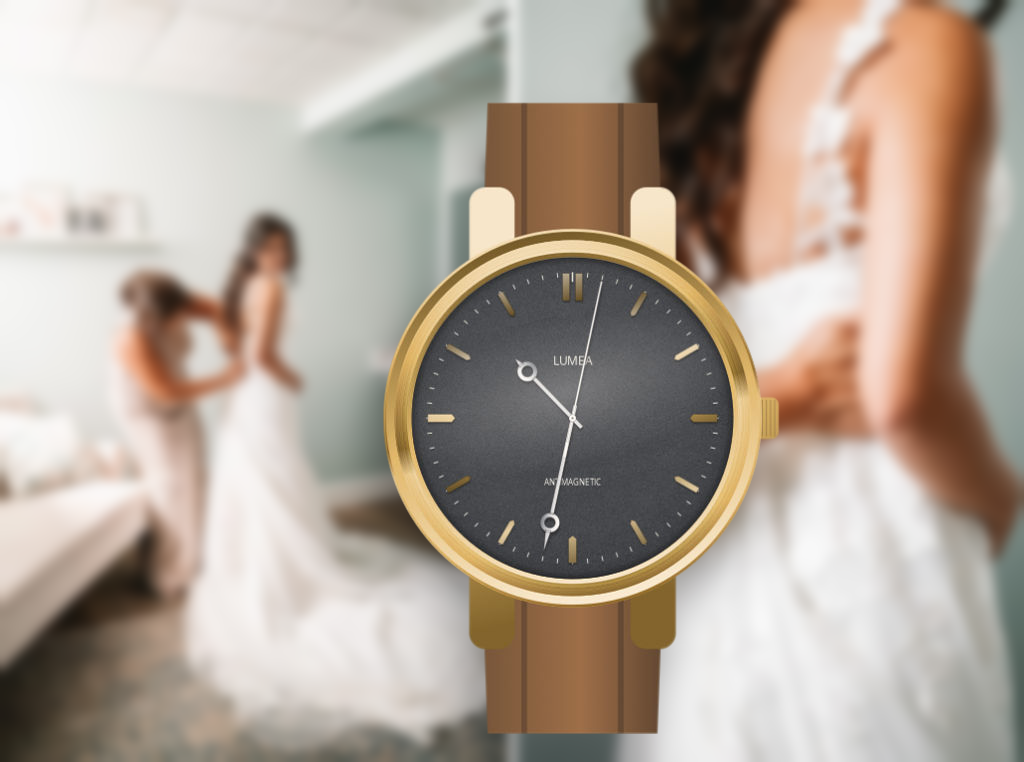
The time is {"hour": 10, "minute": 32, "second": 2}
